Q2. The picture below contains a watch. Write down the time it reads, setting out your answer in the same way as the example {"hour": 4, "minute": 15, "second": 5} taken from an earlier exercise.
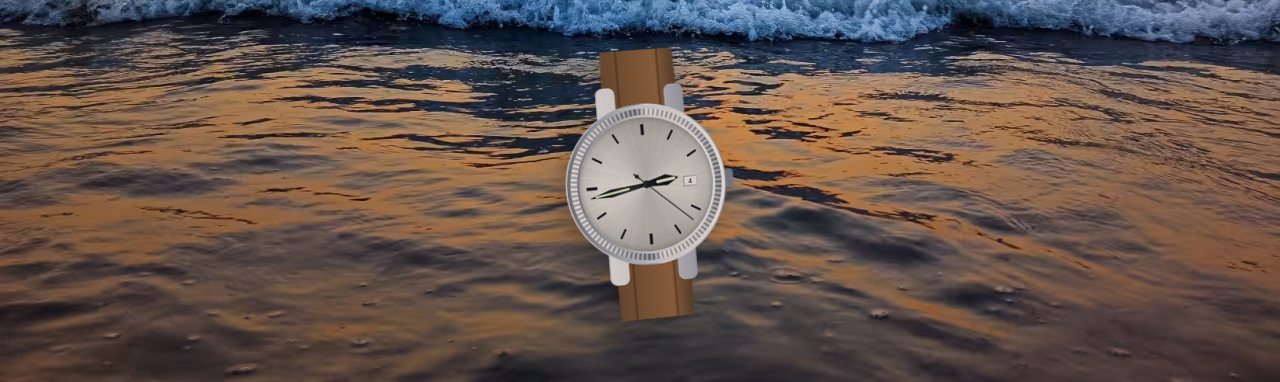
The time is {"hour": 2, "minute": 43, "second": 22}
